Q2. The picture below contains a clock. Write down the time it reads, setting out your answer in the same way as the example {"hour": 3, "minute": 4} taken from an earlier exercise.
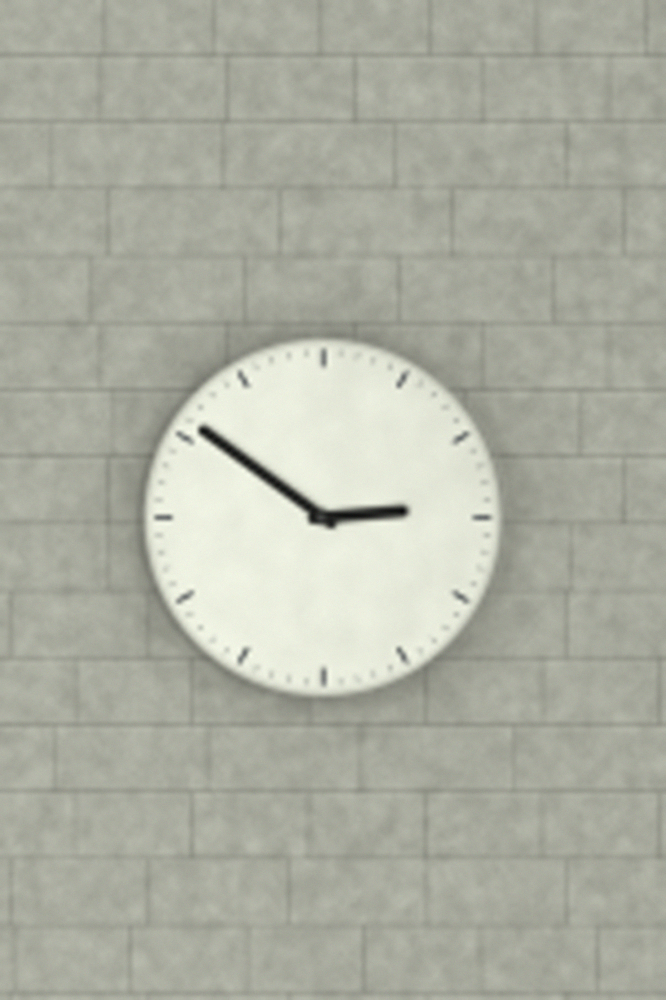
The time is {"hour": 2, "minute": 51}
